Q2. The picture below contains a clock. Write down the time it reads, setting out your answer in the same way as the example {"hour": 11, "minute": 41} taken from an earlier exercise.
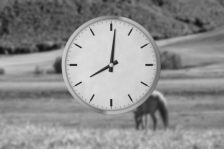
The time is {"hour": 8, "minute": 1}
